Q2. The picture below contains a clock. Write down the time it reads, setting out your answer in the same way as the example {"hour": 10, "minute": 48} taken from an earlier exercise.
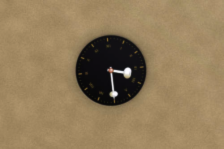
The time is {"hour": 3, "minute": 30}
